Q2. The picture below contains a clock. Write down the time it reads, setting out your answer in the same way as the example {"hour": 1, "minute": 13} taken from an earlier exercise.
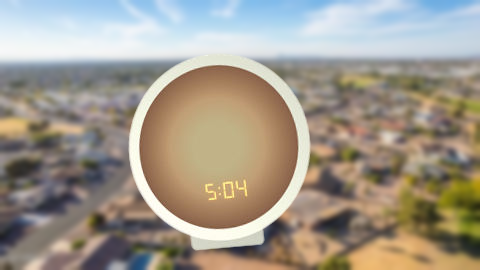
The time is {"hour": 5, "minute": 4}
